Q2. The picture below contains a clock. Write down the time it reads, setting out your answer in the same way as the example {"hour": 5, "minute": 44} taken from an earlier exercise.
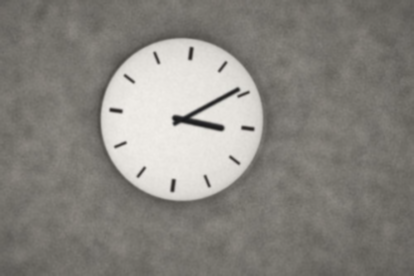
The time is {"hour": 3, "minute": 9}
